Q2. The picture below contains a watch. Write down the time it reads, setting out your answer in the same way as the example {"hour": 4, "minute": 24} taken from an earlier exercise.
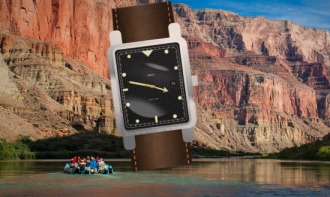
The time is {"hour": 3, "minute": 48}
